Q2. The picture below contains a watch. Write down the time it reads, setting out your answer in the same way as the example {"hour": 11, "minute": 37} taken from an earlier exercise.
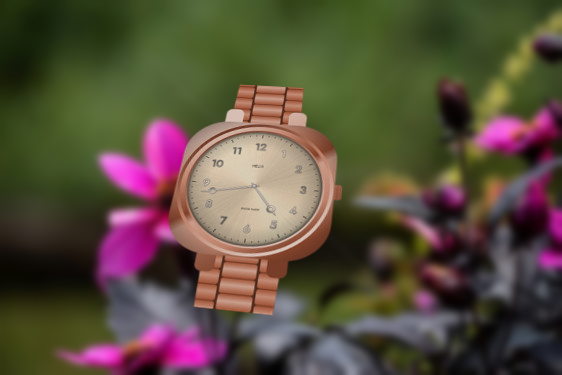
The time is {"hour": 4, "minute": 43}
